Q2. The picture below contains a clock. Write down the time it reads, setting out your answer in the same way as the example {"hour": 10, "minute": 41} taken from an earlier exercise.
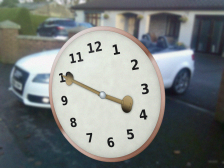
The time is {"hour": 3, "minute": 50}
